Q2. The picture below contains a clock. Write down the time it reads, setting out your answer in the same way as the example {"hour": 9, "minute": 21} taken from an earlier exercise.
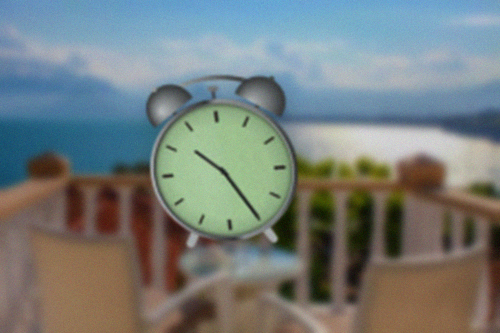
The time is {"hour": 10, "minute": 25}
